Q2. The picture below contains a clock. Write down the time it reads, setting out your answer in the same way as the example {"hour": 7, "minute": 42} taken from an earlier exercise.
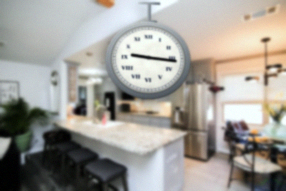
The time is {"hour": 9, "minute": 16}
